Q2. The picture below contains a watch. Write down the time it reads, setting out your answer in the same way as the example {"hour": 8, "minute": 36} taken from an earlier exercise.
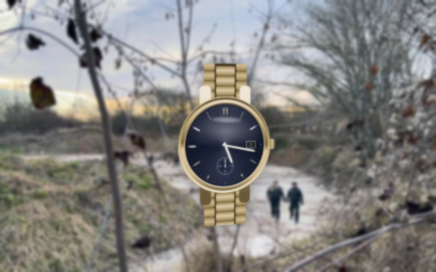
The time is {"hour": 5, "minute": 17}
